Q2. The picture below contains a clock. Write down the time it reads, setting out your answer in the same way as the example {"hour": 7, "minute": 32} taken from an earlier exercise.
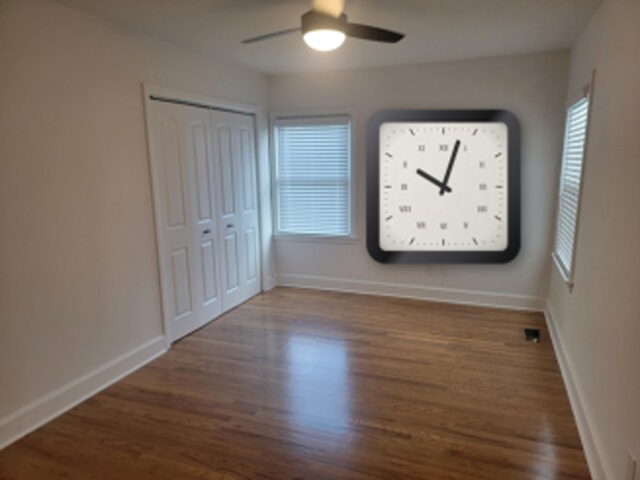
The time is {"hour": 10, "minute": 3}
